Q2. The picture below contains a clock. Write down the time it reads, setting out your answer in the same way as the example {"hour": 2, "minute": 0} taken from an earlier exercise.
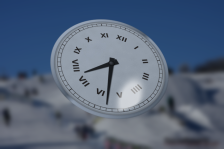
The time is {"hour": 7, "minute": 28}
